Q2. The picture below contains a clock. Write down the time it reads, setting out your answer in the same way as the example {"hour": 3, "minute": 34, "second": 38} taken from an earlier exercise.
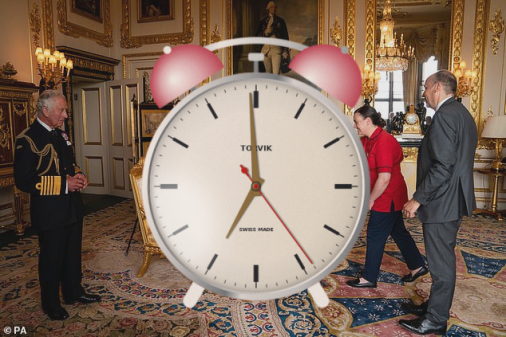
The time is {"hour": 6, "minute": 59, "second": 24}
